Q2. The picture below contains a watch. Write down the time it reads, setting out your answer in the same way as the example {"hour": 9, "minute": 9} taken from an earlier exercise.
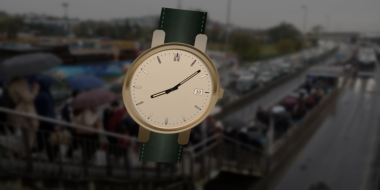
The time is {"hour": 8, "minute": 8}
